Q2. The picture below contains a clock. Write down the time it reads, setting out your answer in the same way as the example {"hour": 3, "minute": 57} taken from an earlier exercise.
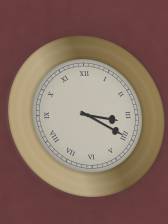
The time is {"hour": 3, "minute": 20}
